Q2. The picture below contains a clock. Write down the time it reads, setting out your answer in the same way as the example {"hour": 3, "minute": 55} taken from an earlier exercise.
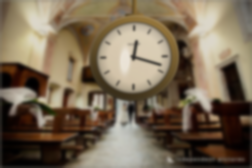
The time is {"hour": 12, "minute": 18}
